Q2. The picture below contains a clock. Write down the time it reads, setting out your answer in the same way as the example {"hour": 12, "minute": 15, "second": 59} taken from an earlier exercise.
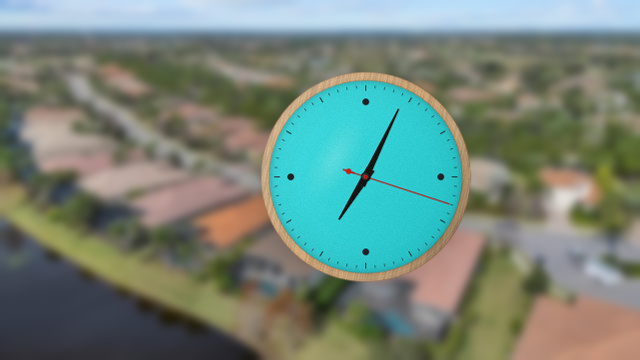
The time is {"hour": 7, "minute": 4, "second": 18}
